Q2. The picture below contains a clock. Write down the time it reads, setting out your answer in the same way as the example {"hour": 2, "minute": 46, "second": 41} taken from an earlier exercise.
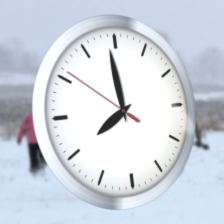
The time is {"hour": 7, "minute": 58, "second": 51}
